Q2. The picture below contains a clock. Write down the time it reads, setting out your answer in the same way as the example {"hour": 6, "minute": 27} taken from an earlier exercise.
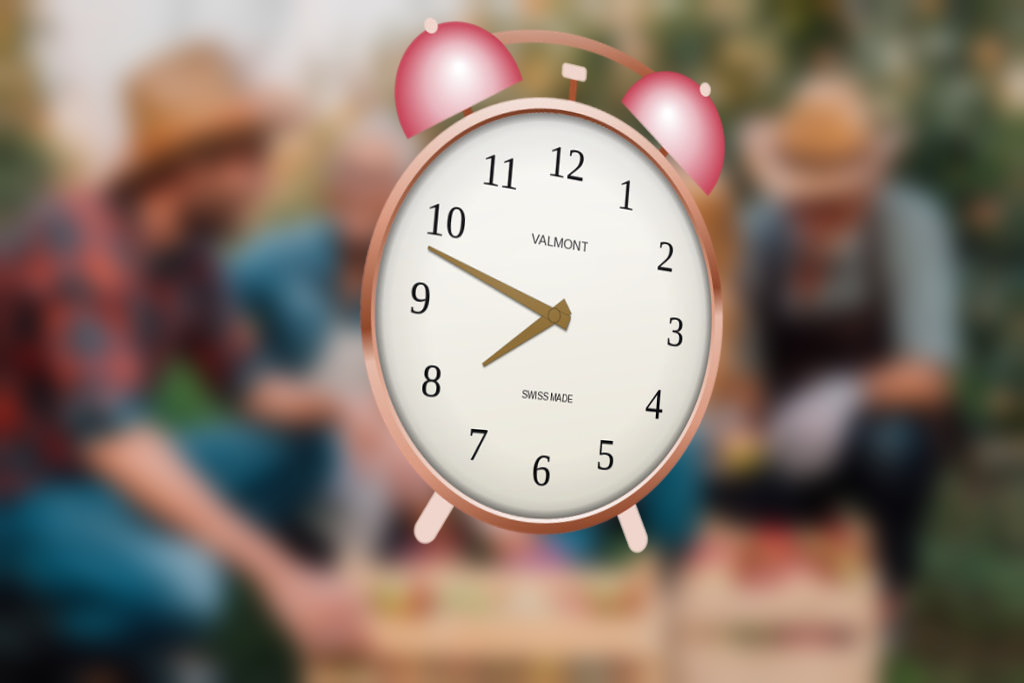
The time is {"hour": 7, "minute": 48}
